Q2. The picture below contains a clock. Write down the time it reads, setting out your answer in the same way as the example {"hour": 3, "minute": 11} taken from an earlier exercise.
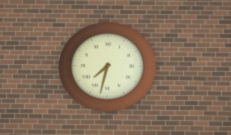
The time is {"hour": 7, "minute": 32}
